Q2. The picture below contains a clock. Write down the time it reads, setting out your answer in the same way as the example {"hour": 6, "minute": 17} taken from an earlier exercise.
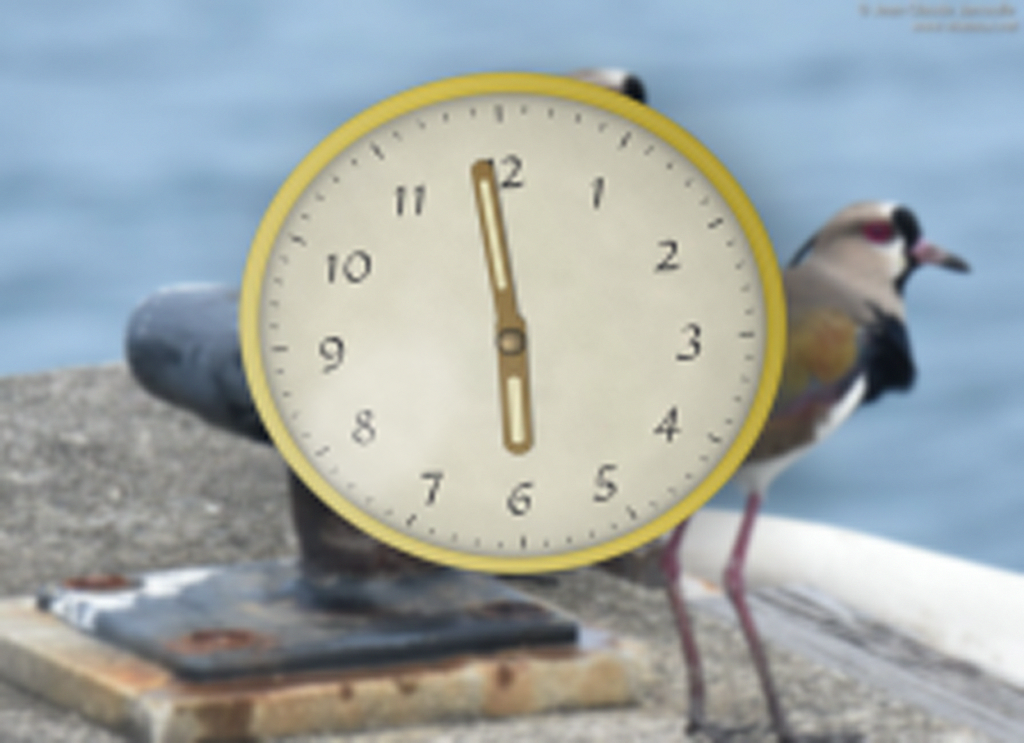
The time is {"hour": 5, "minute": 59}
